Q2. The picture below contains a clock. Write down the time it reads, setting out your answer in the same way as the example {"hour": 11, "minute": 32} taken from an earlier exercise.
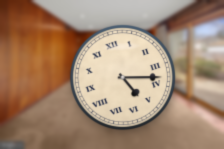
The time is {"hour": 5, "minute": 18}
